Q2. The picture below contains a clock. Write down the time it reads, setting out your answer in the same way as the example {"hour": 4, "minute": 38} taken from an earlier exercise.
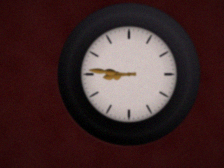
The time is {"hour": 8, "minute": 46}
